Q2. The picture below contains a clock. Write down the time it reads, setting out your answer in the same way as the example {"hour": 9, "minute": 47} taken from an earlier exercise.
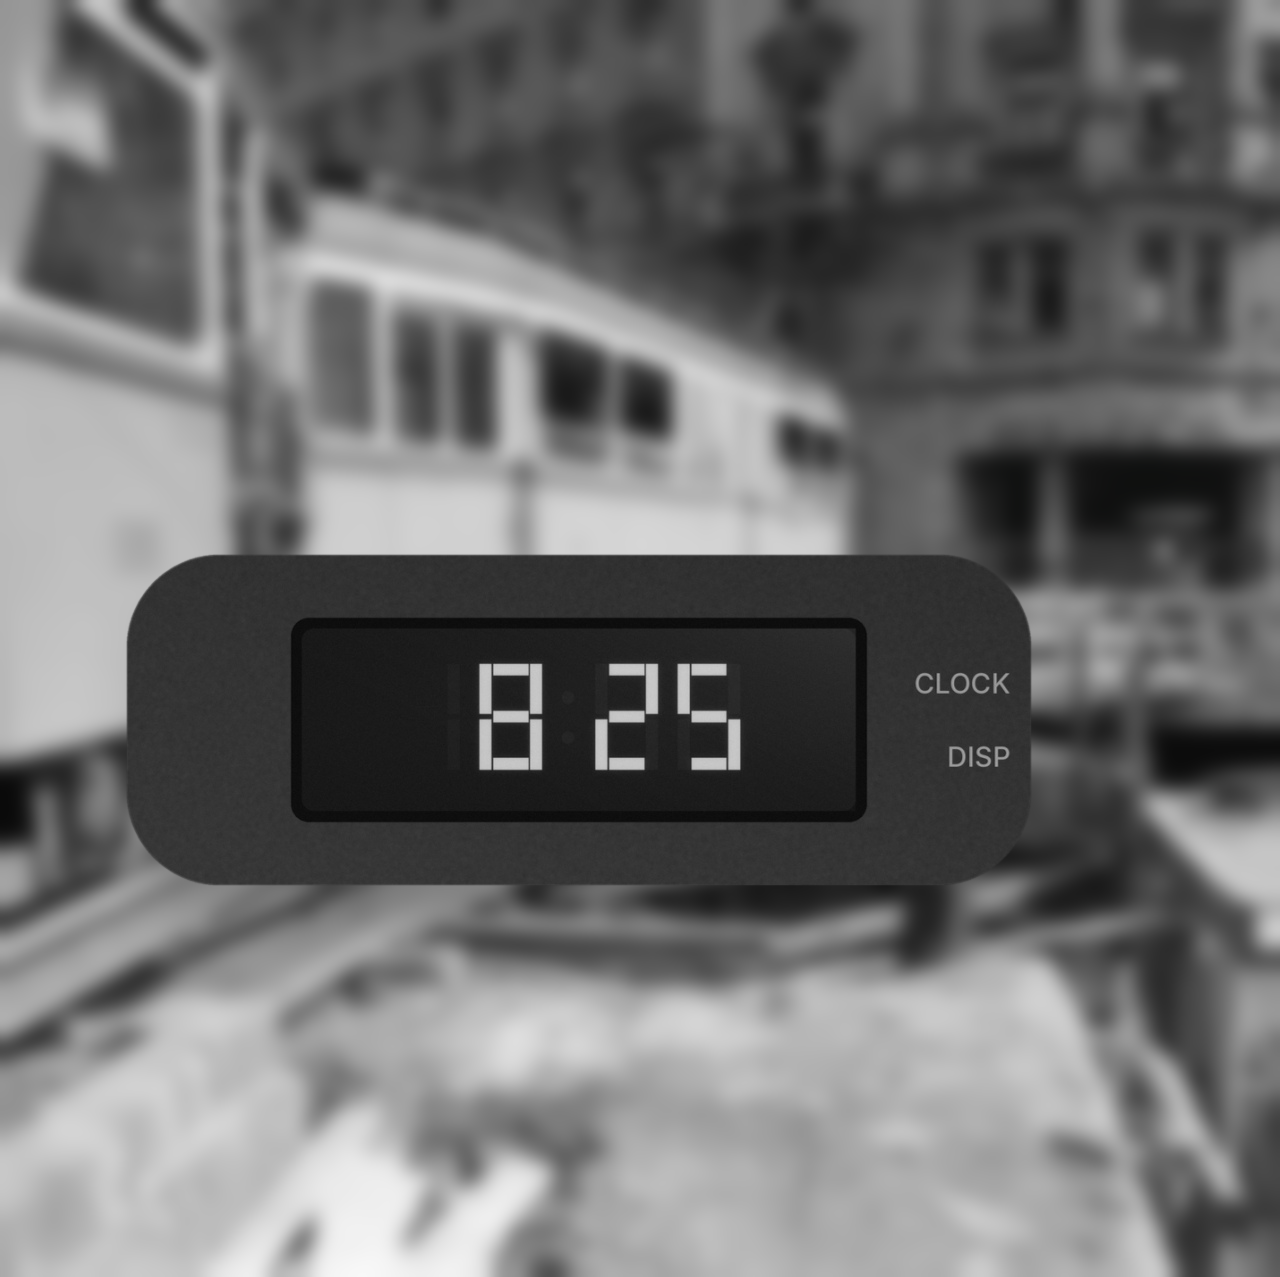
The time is {"hour": 8, "minute": 25}
